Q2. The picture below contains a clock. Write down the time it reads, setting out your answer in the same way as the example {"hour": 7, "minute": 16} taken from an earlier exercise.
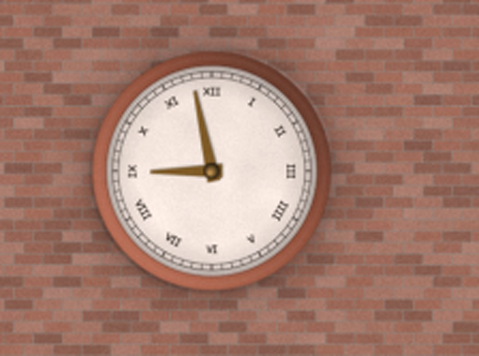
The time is {"hour": 8, "minute": 58}
